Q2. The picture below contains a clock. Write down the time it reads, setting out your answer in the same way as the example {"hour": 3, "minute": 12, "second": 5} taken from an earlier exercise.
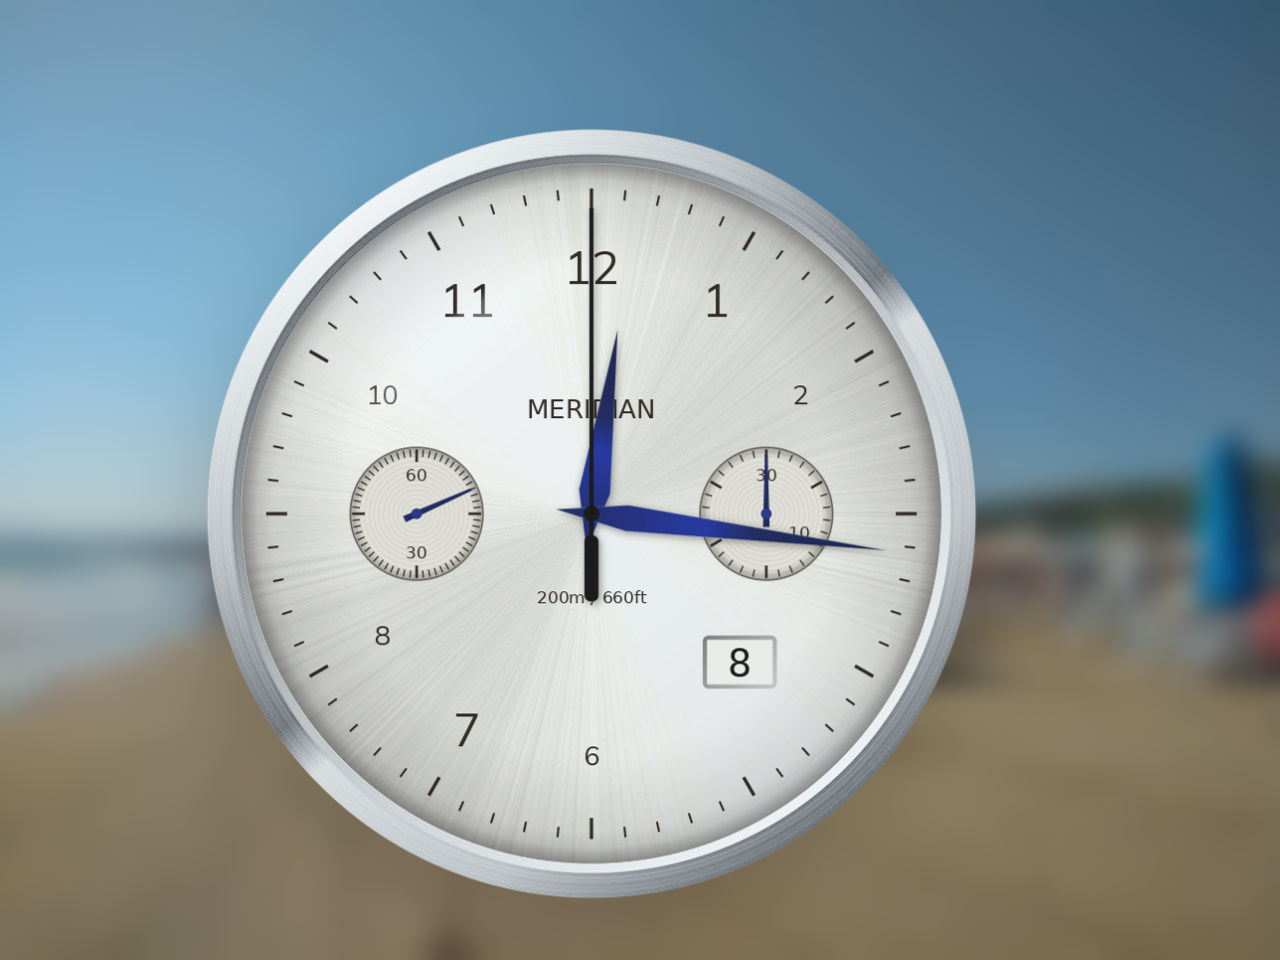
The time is {"hour": 12, "minute": 16, "second": 11}
